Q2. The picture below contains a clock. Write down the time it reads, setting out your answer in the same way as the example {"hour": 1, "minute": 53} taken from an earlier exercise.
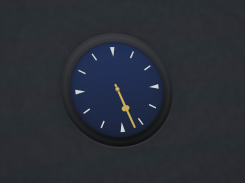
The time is {"hour": 5, "minute": 27}
